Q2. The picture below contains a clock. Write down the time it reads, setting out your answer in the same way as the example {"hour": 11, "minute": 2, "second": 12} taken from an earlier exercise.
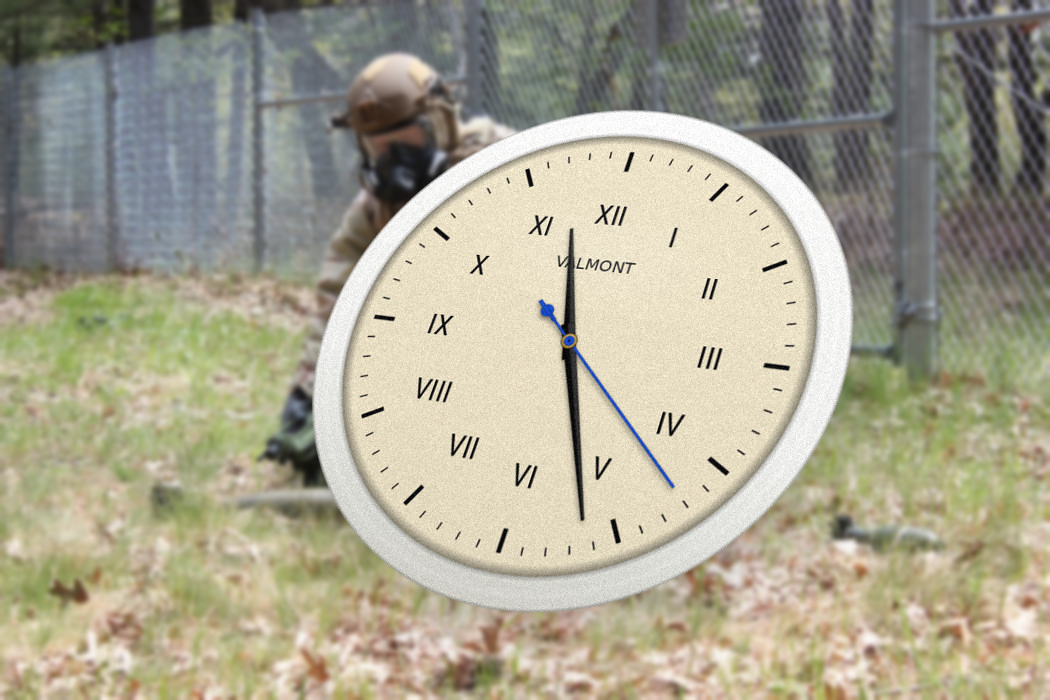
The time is {"hour": 11, "minute": 26, "second": 22}
